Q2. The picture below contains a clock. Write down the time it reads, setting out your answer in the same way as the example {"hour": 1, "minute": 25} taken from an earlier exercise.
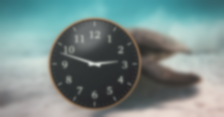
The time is {"hour": 2, "minute": 48}
